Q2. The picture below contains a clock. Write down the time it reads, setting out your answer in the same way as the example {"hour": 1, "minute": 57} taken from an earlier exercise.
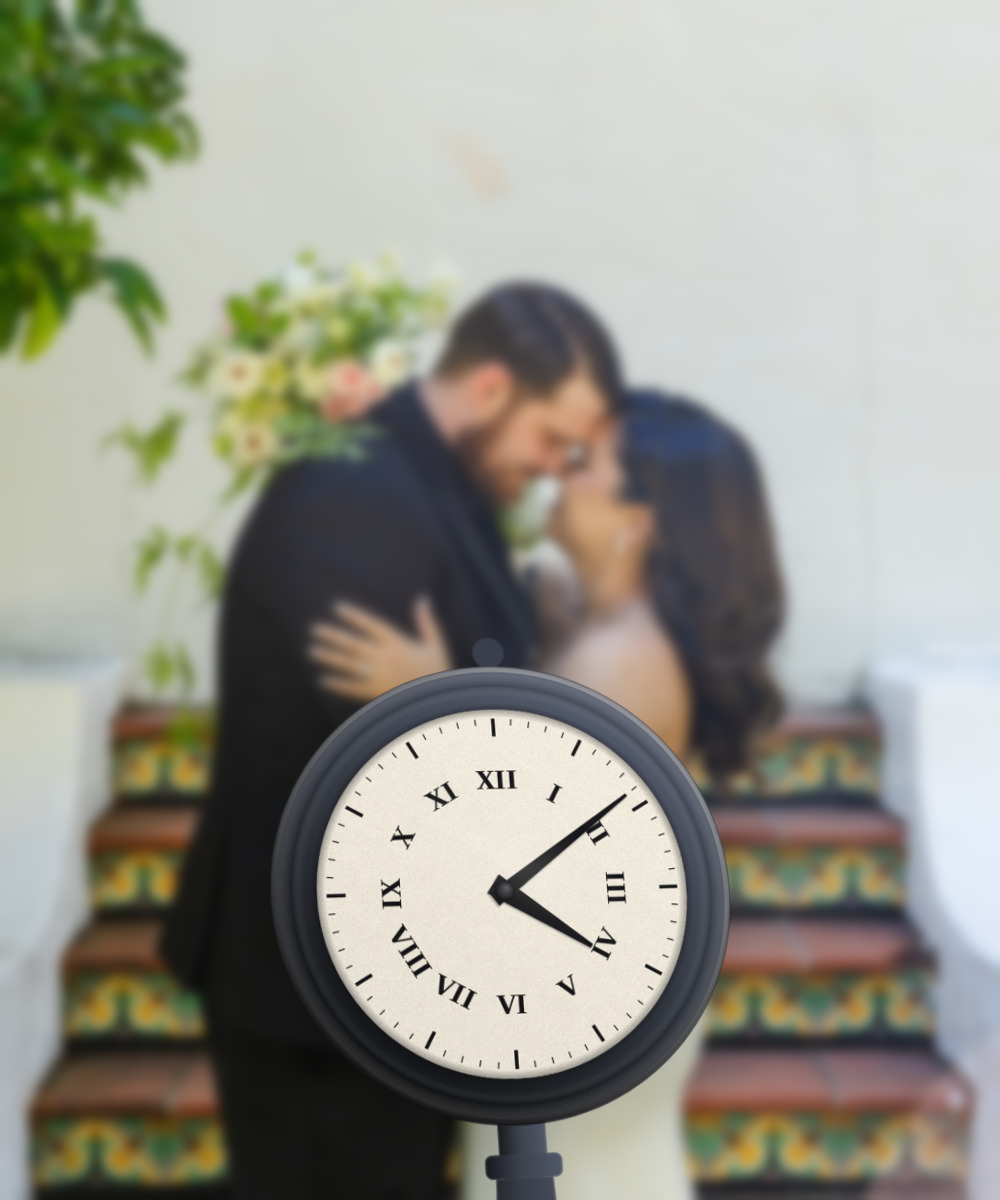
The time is {"hour": 4, "minute": 9}
